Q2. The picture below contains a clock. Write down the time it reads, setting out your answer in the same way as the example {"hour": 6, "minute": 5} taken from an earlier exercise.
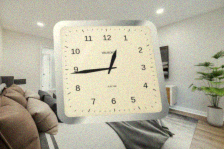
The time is {"hour": 12, "minute": 44}
